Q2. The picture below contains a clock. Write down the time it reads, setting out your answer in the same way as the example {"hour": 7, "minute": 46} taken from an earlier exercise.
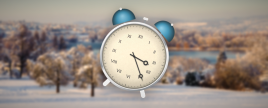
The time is {"hour": 3, "minute": 24}
